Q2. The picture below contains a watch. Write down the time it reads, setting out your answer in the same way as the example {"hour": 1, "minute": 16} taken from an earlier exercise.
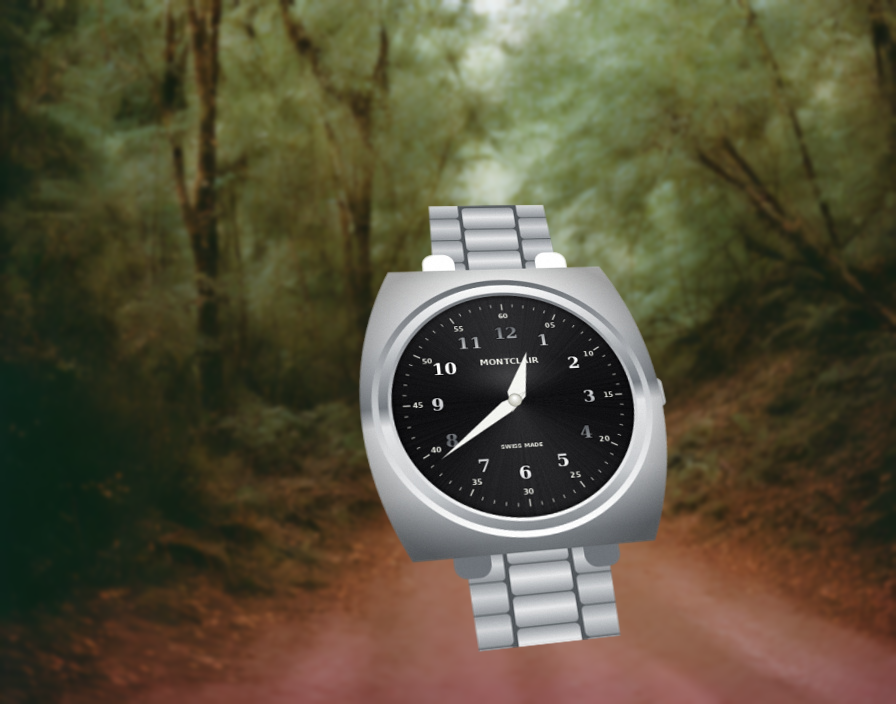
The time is {"hour": 12, "minute": 39}
